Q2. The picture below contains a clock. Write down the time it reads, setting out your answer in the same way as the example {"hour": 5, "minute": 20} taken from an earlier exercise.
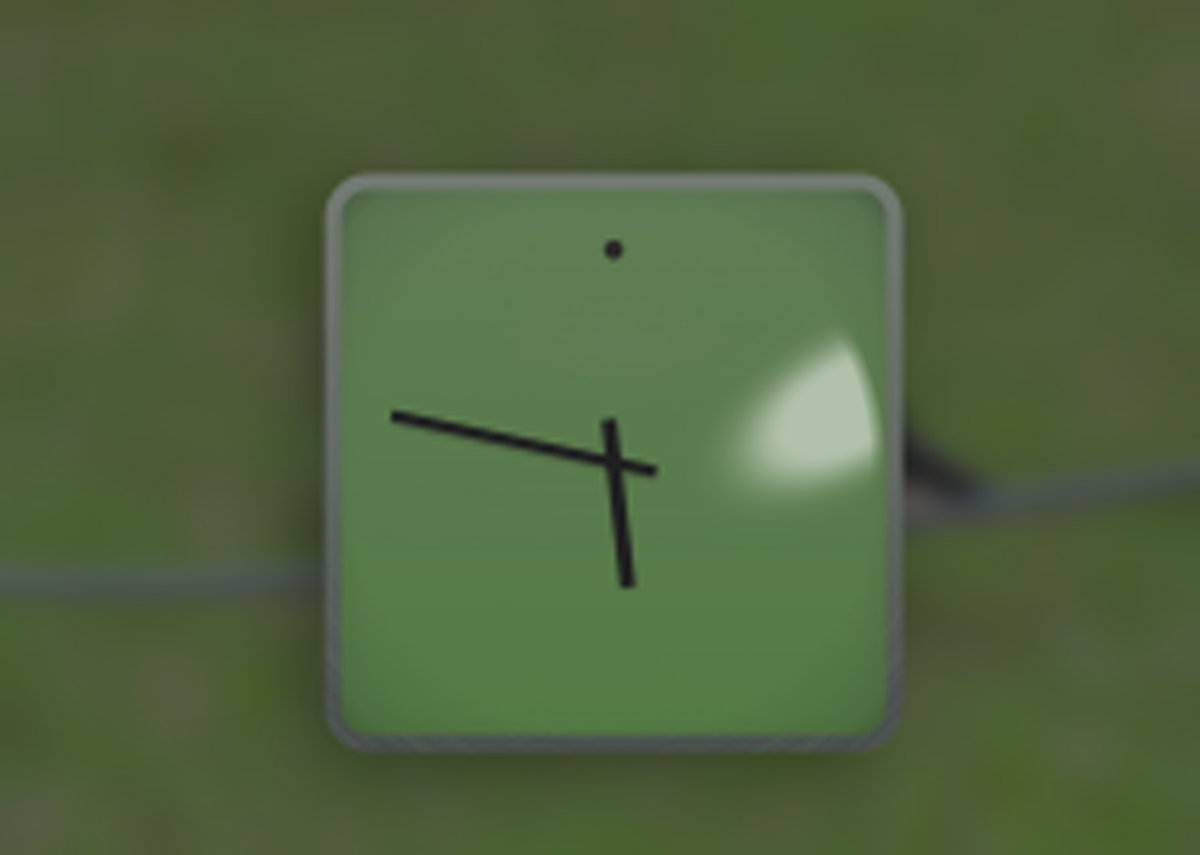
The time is {"hour": 5, "minute": 47}
